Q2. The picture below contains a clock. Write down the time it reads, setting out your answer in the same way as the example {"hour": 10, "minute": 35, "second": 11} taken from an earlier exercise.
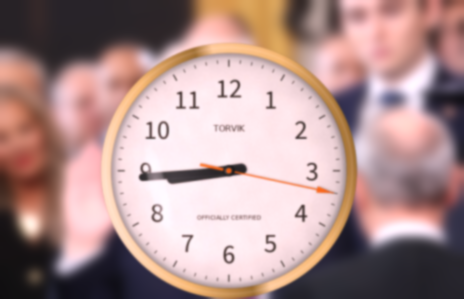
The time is {"hour": 8, "minute": 44, "second": 17}
